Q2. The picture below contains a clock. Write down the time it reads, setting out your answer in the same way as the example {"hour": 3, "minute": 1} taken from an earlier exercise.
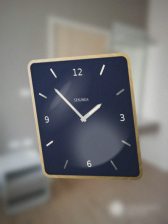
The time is {"hour": 1, "minute": 53}
